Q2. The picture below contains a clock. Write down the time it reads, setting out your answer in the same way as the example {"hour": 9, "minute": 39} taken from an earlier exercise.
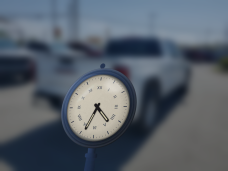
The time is {"hour": 4, "minute": 34}
